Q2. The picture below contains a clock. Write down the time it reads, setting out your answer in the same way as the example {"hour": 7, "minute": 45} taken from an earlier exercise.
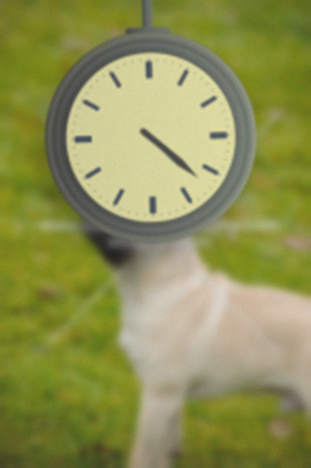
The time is {"hour": 4, "minute": 22}
